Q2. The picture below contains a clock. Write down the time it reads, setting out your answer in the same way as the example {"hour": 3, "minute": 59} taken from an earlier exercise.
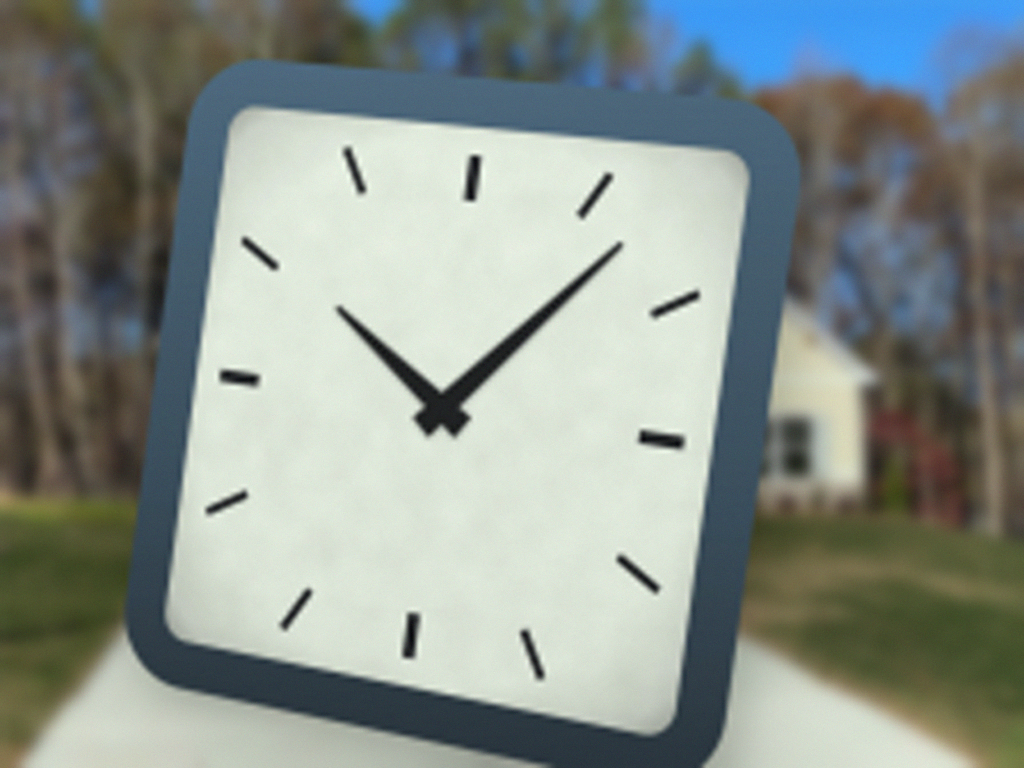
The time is {"hour": 10, "minute": 7}
